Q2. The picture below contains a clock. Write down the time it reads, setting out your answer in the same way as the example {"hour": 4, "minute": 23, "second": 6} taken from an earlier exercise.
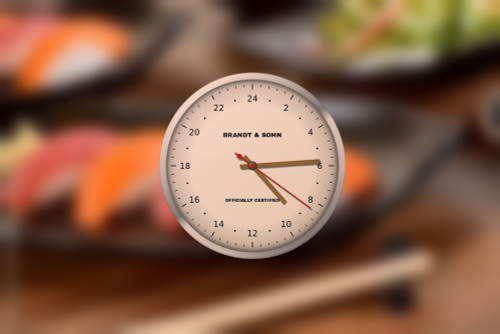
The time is {"hour": 9, "minute": 14, "second": 21}
